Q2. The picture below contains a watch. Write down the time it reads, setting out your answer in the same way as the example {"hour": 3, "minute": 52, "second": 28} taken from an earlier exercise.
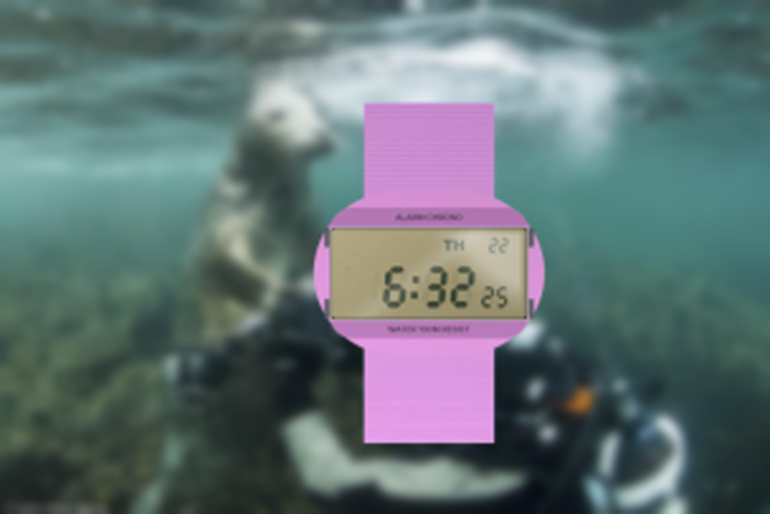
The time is {"hour": 6, "minute": 32, "second": 25}
